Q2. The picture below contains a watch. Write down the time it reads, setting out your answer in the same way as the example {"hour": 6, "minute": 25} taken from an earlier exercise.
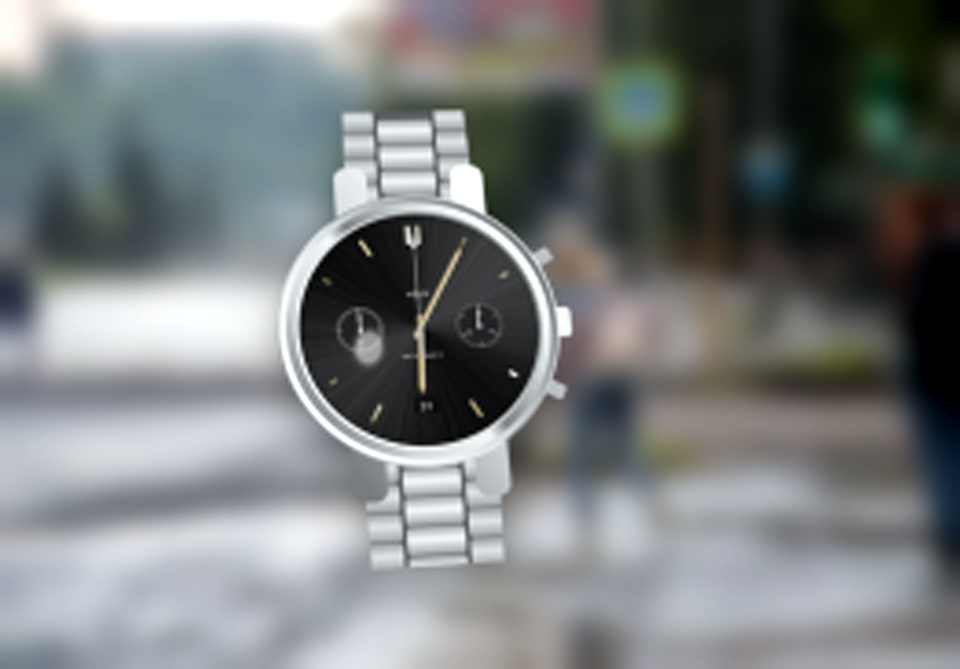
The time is {"hour": 6, "minute": 5}
